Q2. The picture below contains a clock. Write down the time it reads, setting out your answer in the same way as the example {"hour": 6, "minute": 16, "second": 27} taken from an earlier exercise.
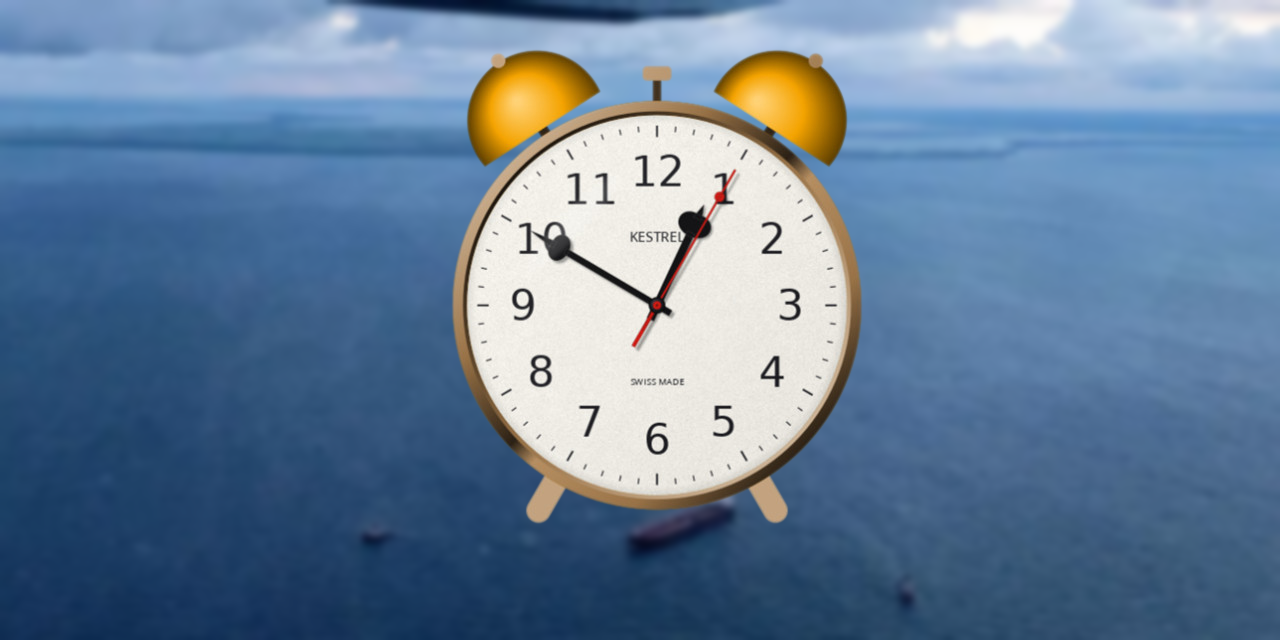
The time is {"hour": 12, "minute": 50, "second": 5}
